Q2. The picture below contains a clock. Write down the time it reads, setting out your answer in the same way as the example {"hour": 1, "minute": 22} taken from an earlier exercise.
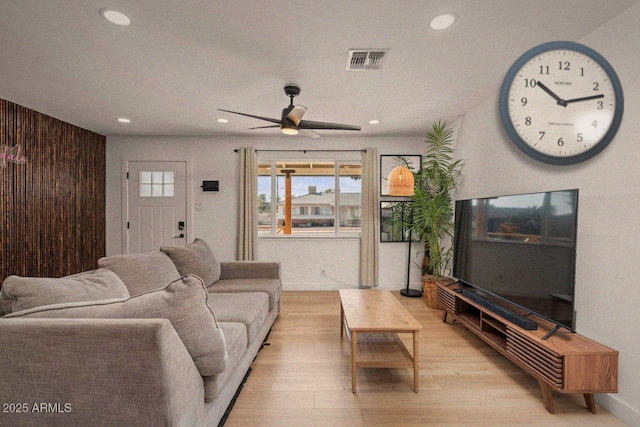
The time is {"hour": 10, "minute": 13}
